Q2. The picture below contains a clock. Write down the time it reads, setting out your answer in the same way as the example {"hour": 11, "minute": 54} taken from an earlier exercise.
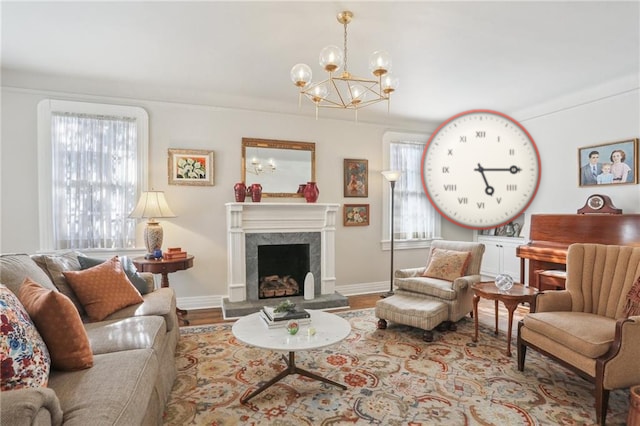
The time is {"hour": 5, "minute": 15}
